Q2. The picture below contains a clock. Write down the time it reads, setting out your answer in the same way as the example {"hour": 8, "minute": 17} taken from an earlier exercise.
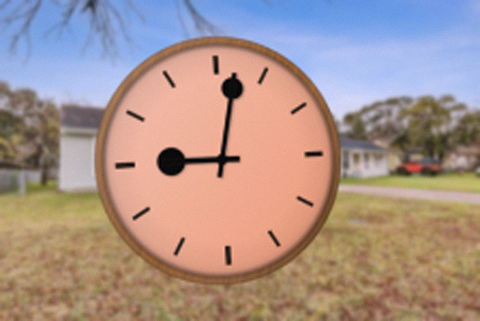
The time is {"hour": 9, "minute": 2}
